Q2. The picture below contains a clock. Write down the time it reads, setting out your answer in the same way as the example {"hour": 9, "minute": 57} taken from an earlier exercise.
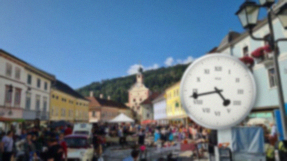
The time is {"hour": 4, "minute": 43}
